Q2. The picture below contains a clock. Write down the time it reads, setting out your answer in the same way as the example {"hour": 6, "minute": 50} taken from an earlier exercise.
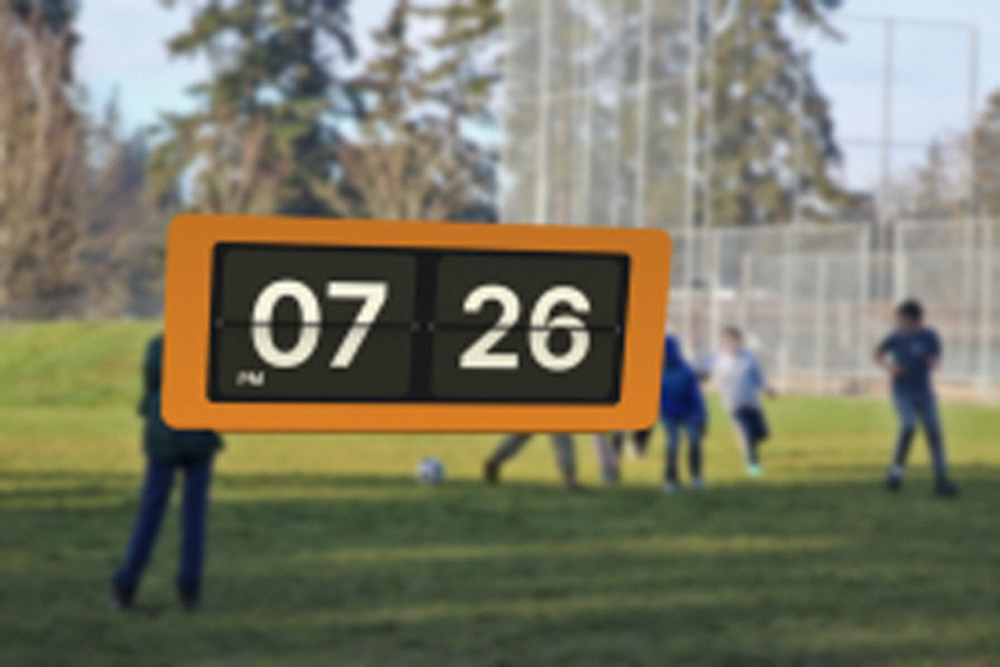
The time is {"hour": 7, "minute": 26}
